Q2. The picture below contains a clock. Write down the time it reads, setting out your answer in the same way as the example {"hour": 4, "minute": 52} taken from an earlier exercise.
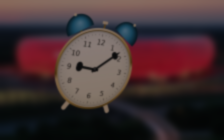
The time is {"hour": 9, "minute": 8}
